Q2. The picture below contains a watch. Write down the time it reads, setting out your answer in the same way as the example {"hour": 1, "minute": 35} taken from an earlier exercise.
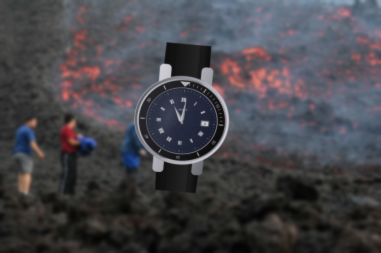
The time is {"hour": 11, "minute": 1}
